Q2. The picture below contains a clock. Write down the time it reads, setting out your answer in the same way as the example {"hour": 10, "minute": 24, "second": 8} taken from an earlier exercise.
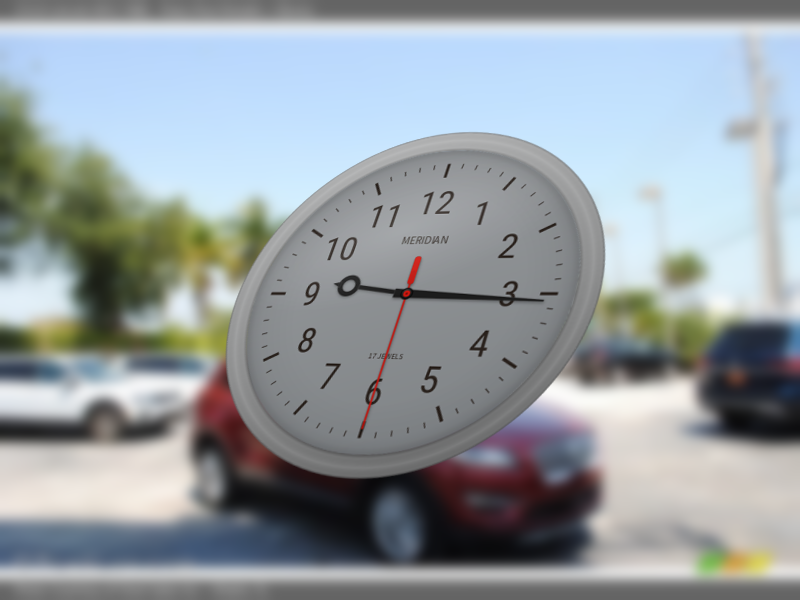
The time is {"hour": 9, "minute": 15, "second": 30}
